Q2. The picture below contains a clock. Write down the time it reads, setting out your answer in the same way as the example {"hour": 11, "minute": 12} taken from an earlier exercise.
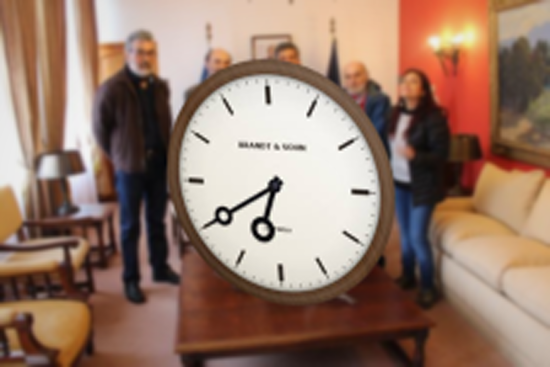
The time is {"hour": 6, "minute": 40}
